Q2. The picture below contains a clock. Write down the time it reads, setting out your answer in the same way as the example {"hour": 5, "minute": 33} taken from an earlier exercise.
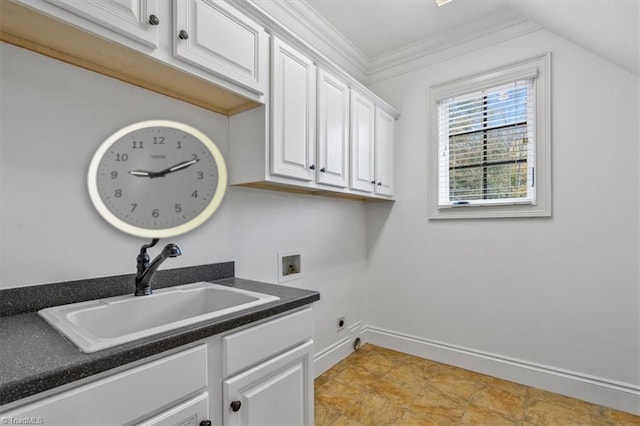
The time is {"hour": 9, "minute": 11}
